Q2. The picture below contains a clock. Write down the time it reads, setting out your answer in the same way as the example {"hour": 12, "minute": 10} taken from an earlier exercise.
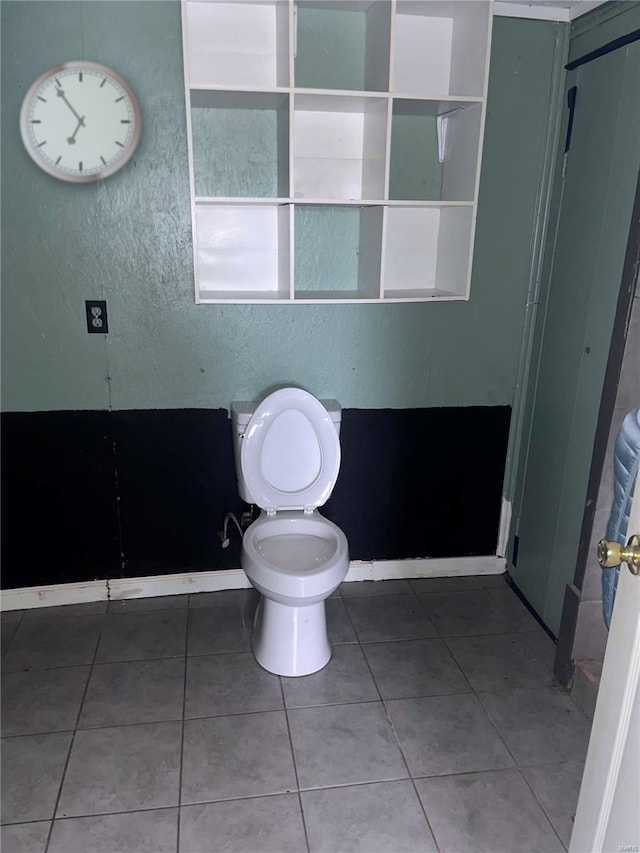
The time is {"hour": 6, "minute": 54}
